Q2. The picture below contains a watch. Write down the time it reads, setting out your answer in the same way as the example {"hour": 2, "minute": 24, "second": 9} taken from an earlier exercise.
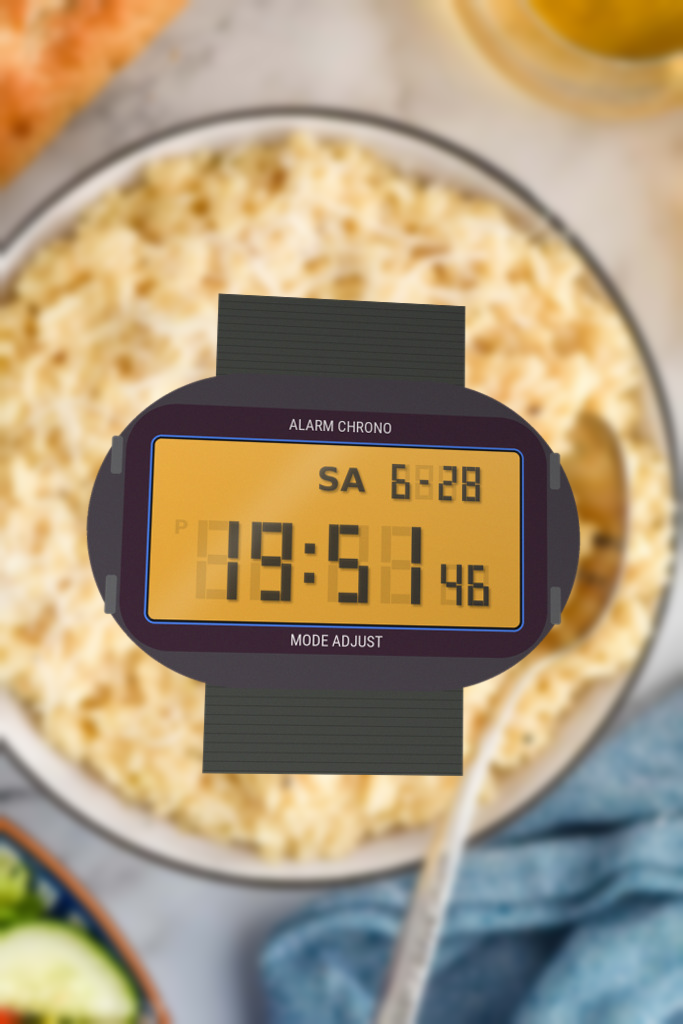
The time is {"hour": 19, "minute": 51, "second": 46}
